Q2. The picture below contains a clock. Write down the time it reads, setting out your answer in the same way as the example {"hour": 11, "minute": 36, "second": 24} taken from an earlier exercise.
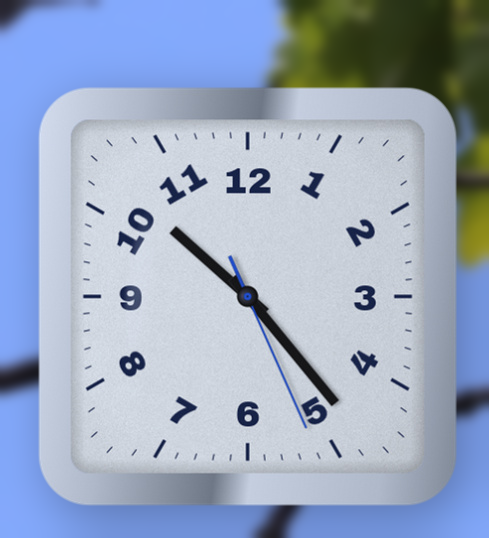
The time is {"hour": 10, "minute": 23, "second": 26}
